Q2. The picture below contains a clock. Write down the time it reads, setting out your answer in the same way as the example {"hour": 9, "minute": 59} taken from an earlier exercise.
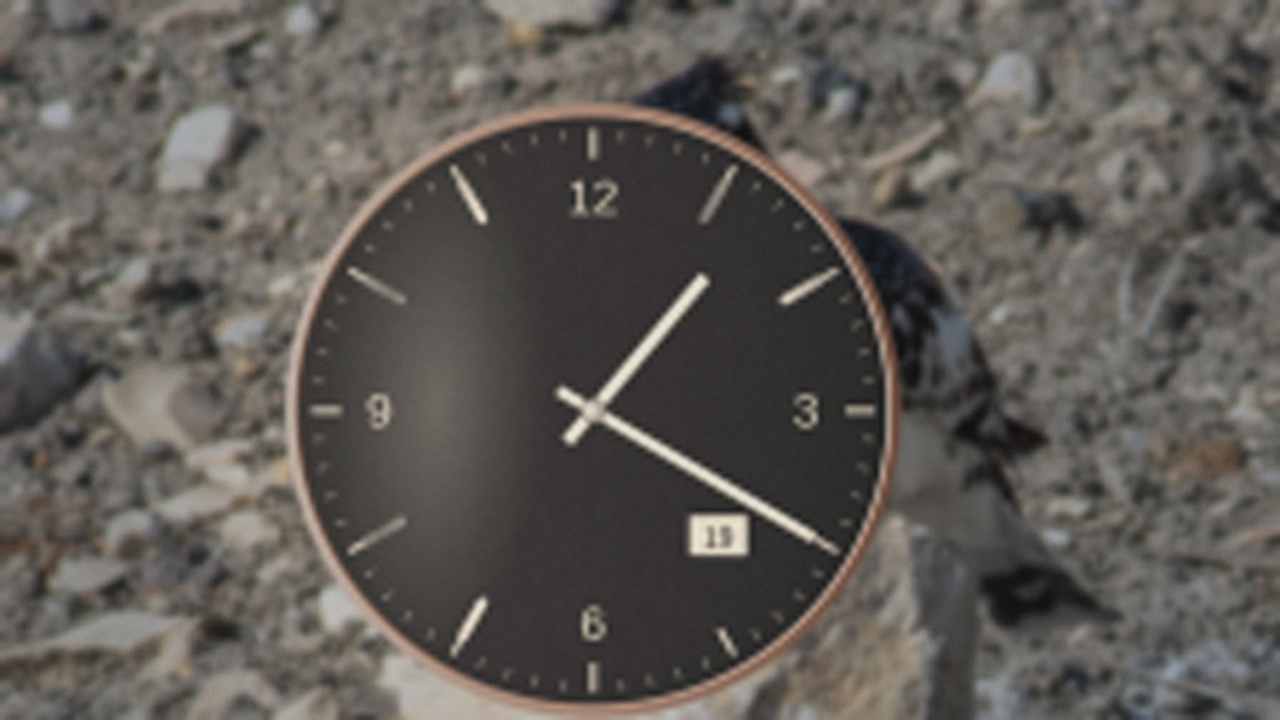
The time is {"hour": 1, "minute": 20}
